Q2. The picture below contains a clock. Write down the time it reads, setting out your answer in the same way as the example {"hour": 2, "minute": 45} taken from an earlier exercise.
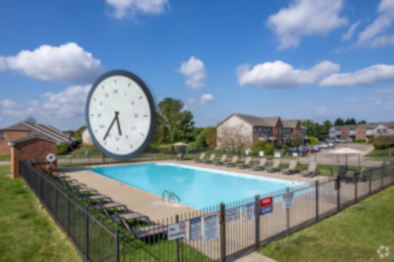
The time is {"hour": 5, "minute": 36}
